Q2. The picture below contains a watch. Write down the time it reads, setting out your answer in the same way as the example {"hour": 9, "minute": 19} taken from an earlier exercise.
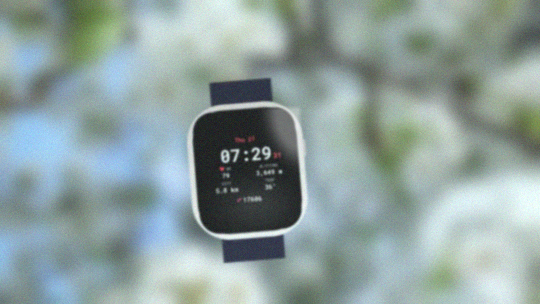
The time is {"hour": 7, "minute": 29}
